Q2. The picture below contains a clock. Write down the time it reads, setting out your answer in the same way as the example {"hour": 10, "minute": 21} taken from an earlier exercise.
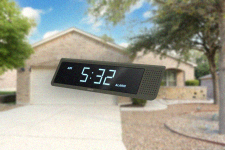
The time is {"hour": 5, "minute": 32}
